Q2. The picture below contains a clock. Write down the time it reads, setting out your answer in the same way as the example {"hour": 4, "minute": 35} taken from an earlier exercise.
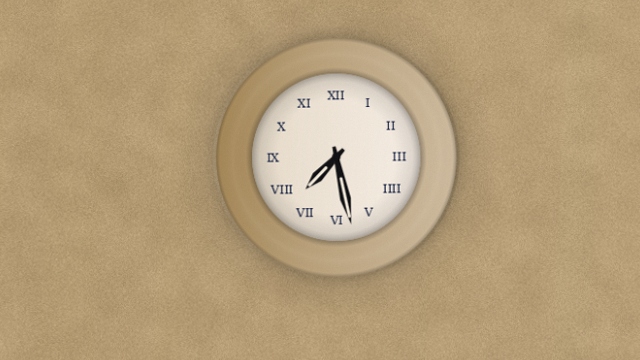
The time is {"hour": 7, "minute": 28}
